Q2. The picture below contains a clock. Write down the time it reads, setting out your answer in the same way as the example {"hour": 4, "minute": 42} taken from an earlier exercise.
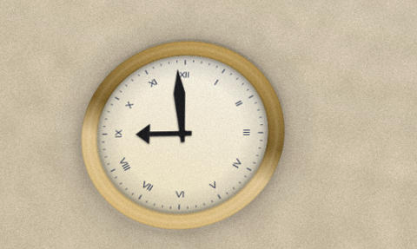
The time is {"hour": 8, "minute": 59}
